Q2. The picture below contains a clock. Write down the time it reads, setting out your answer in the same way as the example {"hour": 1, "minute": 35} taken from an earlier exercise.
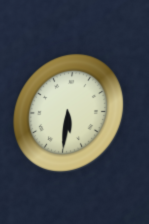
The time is {"hour": 5, "minute": 30}
